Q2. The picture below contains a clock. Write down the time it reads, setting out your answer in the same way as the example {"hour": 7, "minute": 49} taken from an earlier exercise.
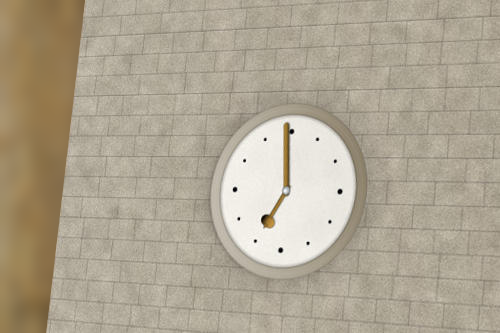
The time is {"hour": 6, "minute": 59}
